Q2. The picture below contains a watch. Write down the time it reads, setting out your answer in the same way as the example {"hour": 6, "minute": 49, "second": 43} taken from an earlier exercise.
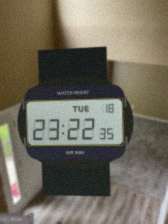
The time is {"hour": 23, "minute": 22, "second": 35}
